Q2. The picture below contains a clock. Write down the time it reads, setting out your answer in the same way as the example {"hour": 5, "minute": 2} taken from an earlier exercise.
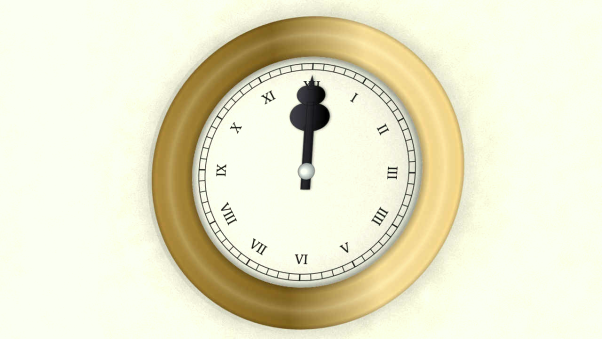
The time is {"hour": 12, "minute": 0}
